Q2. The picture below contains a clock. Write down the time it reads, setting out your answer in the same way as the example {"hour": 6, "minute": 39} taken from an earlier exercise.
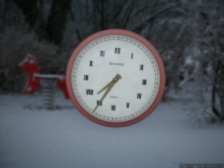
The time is {"hour": 7, "minute": 35}
